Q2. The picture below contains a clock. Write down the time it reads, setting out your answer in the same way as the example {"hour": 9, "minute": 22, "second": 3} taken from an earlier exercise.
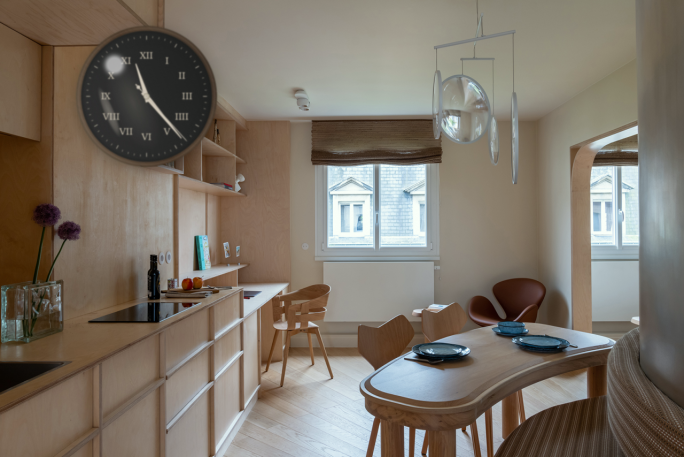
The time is {"hour": 11, "minute": 23, "second": 23}
